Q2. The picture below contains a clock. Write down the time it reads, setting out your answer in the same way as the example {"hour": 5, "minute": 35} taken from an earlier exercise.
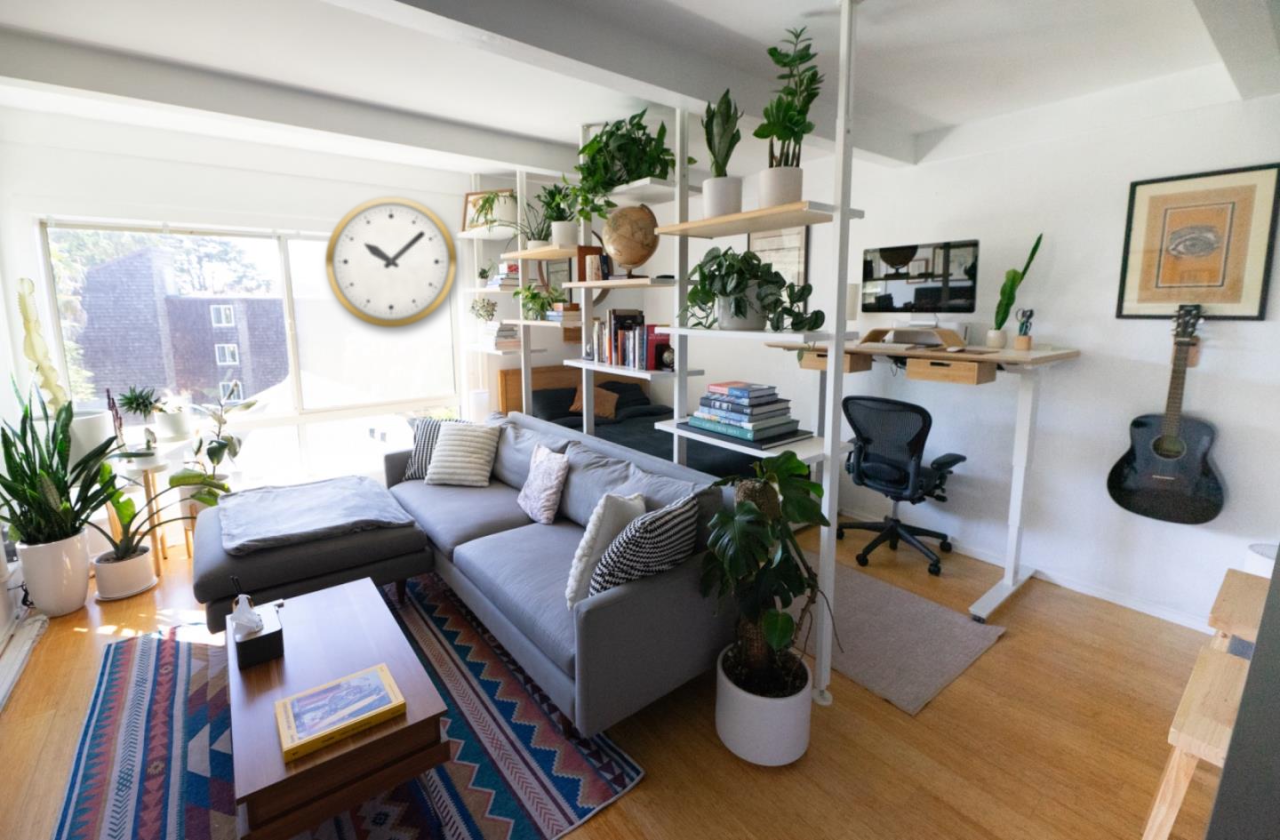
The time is {"hour": 10, "minute": 8}
